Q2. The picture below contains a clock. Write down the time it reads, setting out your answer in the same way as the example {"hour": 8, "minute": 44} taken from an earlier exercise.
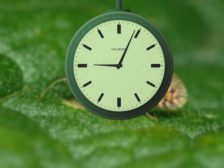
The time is {"hour": 9, "minute": 4}
